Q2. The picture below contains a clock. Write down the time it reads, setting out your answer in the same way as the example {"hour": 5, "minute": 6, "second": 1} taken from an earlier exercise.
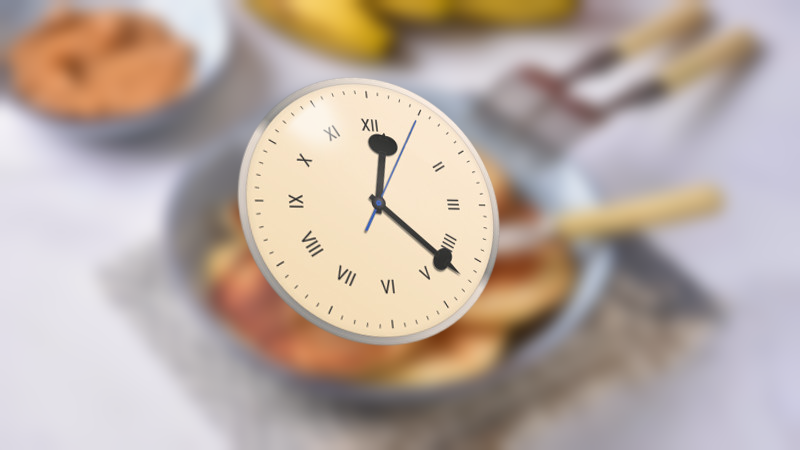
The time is {"hour": 12, "minute": 22, "second": 5}
